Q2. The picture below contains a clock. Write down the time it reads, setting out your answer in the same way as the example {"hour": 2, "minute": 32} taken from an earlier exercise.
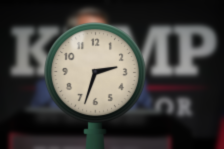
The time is {"hour": 2, "minute": 33}
